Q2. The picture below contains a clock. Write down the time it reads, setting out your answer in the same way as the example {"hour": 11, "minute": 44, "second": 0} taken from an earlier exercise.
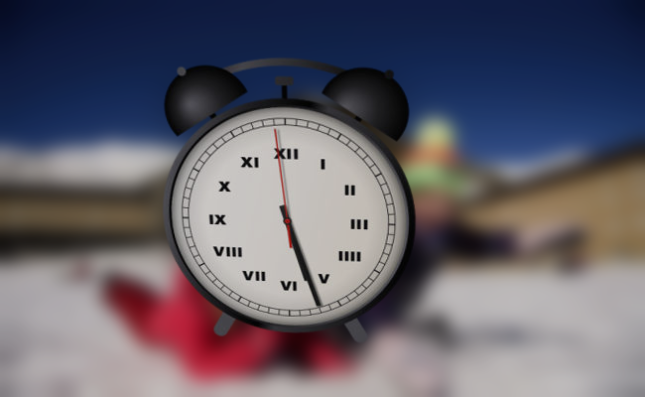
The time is {"hour": 5, "minute": 26, "second": 59}
